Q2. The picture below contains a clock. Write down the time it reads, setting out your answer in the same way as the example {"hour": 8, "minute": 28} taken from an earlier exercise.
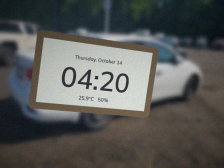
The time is {"hour": 4, "minute": 20}
